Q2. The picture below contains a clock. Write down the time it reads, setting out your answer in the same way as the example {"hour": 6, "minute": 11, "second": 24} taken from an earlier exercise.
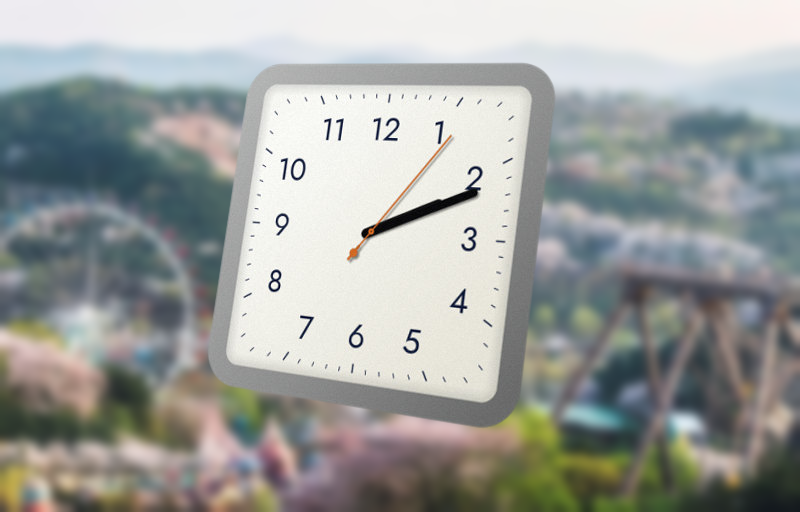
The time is {"hour": 2, "minute": 11, "second": 6}
